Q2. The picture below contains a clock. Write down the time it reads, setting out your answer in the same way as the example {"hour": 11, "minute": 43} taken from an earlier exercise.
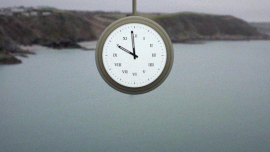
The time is {"hour": 9, "minute": 59}
